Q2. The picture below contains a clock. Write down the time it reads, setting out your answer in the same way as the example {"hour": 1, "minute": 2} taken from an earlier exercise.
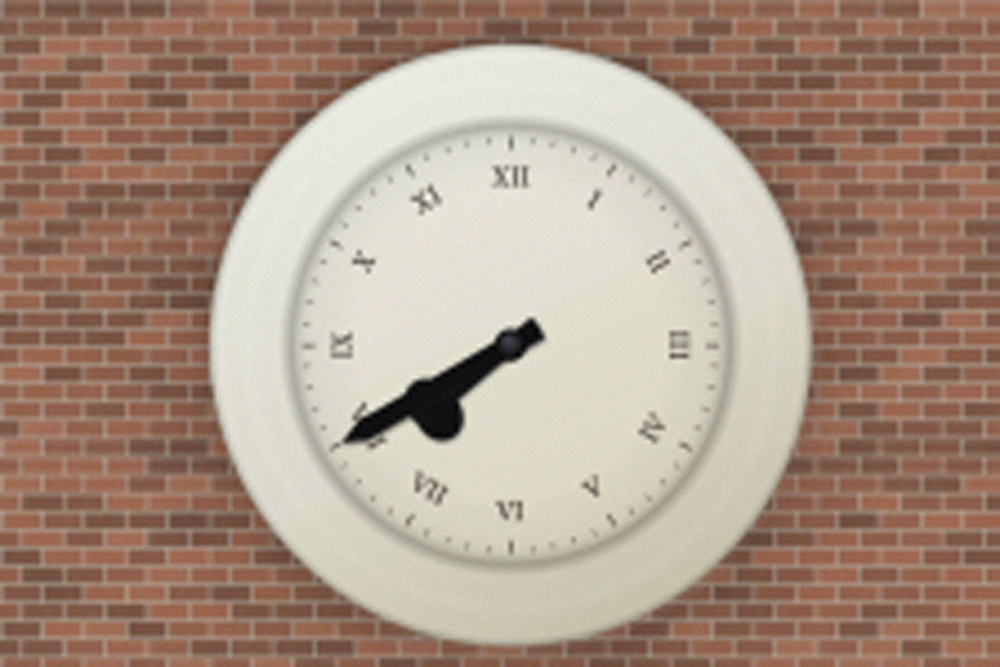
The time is {"hour": 7, "minute": 40}
